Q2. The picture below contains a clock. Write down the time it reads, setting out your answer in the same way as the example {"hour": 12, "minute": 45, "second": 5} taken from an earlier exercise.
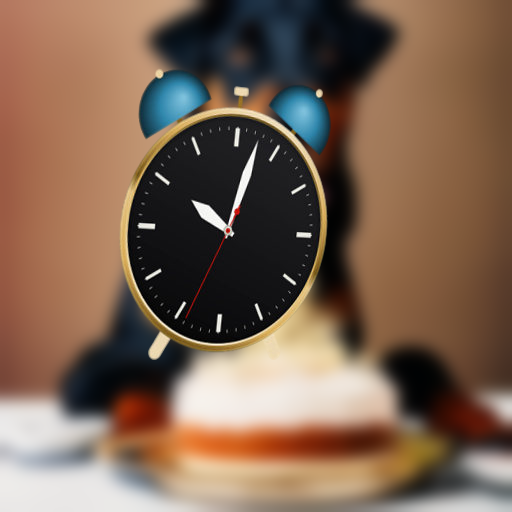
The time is {"hour": 10, "minute": 2, "second": 34}
